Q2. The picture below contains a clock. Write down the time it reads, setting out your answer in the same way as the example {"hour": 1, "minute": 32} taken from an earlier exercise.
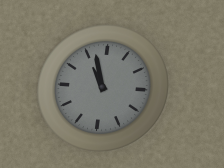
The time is {"hour": 10, "minute": 57}
